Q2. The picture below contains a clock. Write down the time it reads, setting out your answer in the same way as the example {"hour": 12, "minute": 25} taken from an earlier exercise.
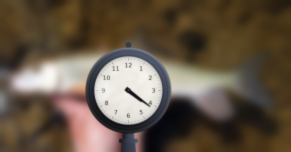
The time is {"hour": 4, "minute": 21}
